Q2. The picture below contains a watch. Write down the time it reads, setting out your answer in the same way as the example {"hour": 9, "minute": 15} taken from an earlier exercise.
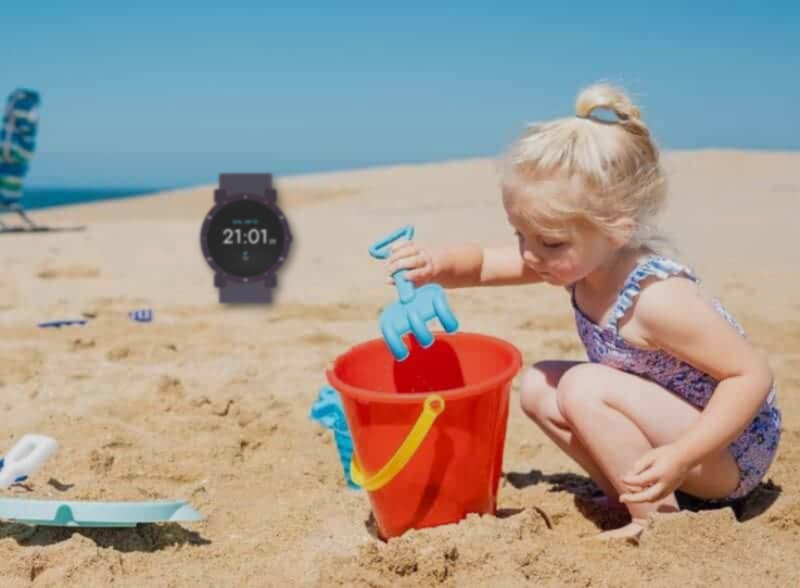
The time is {"hour": 21, "minute": 1}
